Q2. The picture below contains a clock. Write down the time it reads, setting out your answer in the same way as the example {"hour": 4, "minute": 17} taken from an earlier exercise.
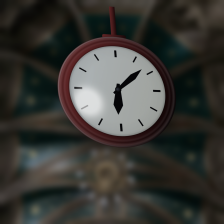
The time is {"hour": 6, "minute": 8}
